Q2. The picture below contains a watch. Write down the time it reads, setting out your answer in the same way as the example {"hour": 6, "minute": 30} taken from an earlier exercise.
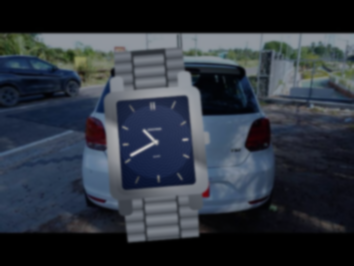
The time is {"hour": 10, "minute": 41}
